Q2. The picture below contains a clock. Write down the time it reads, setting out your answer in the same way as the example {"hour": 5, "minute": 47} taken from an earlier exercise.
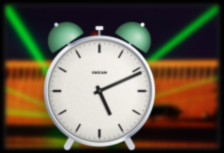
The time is {"hour": 5, "minute": 11}
